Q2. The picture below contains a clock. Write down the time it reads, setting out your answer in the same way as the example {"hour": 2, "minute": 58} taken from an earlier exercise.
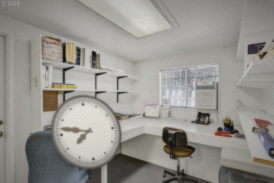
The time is {"hour": 7, "minute": 47}
